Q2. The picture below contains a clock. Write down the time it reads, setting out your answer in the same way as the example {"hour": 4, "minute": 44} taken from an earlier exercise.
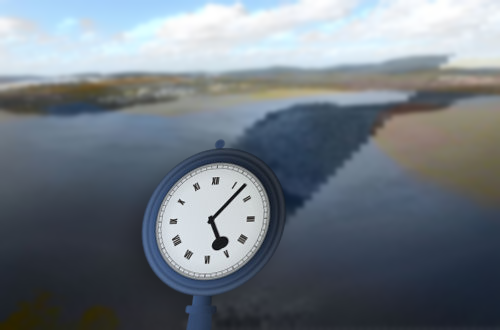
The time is {"hour": 5, "minute": 7}
